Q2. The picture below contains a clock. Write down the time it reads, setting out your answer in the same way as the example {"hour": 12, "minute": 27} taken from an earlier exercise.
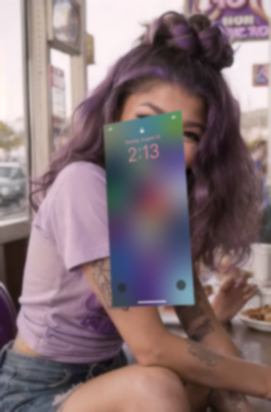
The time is {"hour": 2, "minute": 13}
